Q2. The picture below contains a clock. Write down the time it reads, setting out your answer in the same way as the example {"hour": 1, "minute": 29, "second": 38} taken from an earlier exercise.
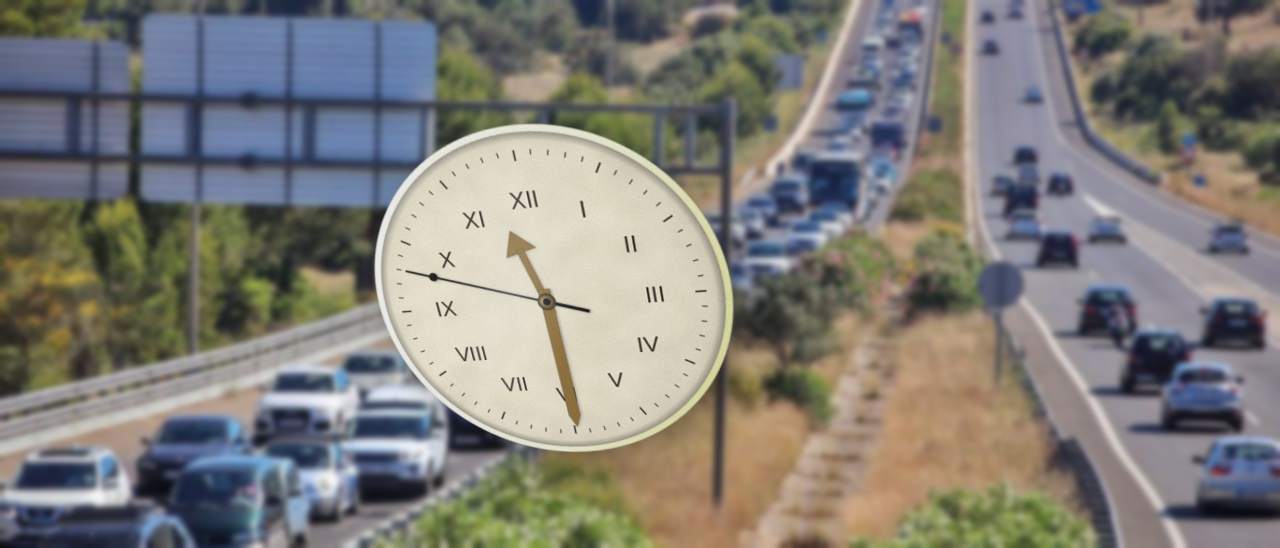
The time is {"hour": 11, "minute": 29, "second": 48}
